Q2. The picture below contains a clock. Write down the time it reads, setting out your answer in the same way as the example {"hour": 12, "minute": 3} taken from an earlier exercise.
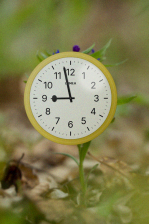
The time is {"hour": 8, "minute": 58}
